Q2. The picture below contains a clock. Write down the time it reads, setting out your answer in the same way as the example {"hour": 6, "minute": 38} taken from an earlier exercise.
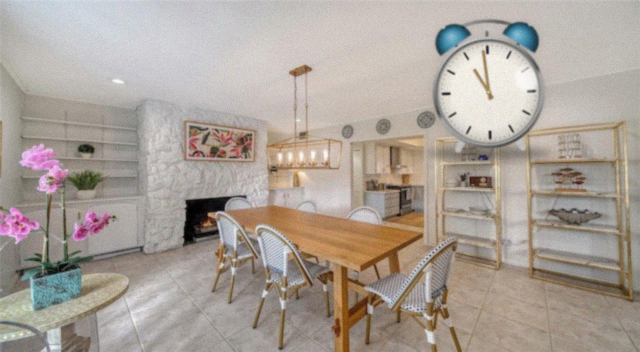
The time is {"hour": 10, "minute": 59}
